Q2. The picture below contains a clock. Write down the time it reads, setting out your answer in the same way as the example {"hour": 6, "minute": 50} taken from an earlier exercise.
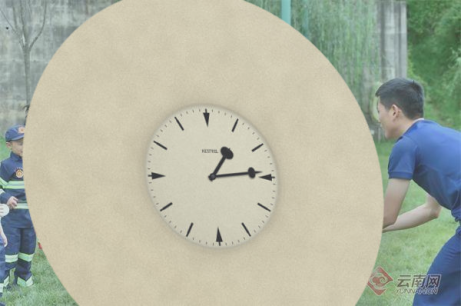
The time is {"hour": 1, "minute": 14}
